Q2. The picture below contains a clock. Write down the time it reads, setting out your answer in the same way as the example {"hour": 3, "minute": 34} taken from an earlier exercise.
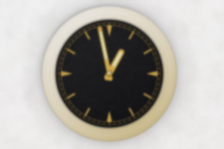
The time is {"hour": 12, "minute": 58}
